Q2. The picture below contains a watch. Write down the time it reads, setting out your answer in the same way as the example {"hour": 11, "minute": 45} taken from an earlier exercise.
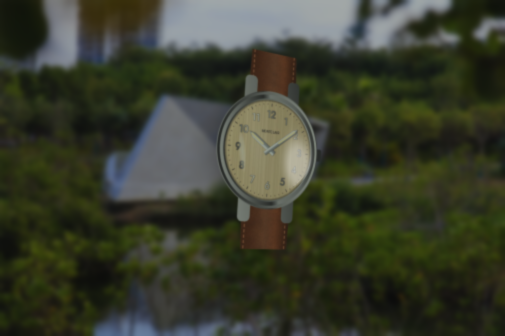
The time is {"hour": 10, "minute": 9}
